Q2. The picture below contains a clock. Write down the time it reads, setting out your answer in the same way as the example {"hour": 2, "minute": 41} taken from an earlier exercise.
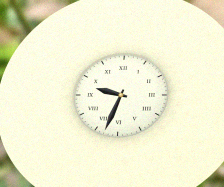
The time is {"hour": 9, "minute": 33}
